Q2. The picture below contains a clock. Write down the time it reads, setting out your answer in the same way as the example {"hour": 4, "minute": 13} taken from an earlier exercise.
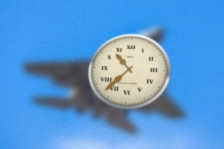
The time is {"hour": 10, "minute": 37}
